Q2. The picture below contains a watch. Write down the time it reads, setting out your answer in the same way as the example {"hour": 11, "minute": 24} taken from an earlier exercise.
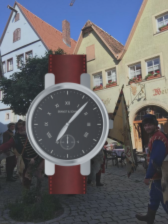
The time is {"hour": 7, "minute": 7}
